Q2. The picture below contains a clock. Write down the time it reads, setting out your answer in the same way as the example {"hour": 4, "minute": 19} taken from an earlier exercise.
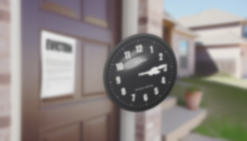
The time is {"hour": 3, "minute": 14}
